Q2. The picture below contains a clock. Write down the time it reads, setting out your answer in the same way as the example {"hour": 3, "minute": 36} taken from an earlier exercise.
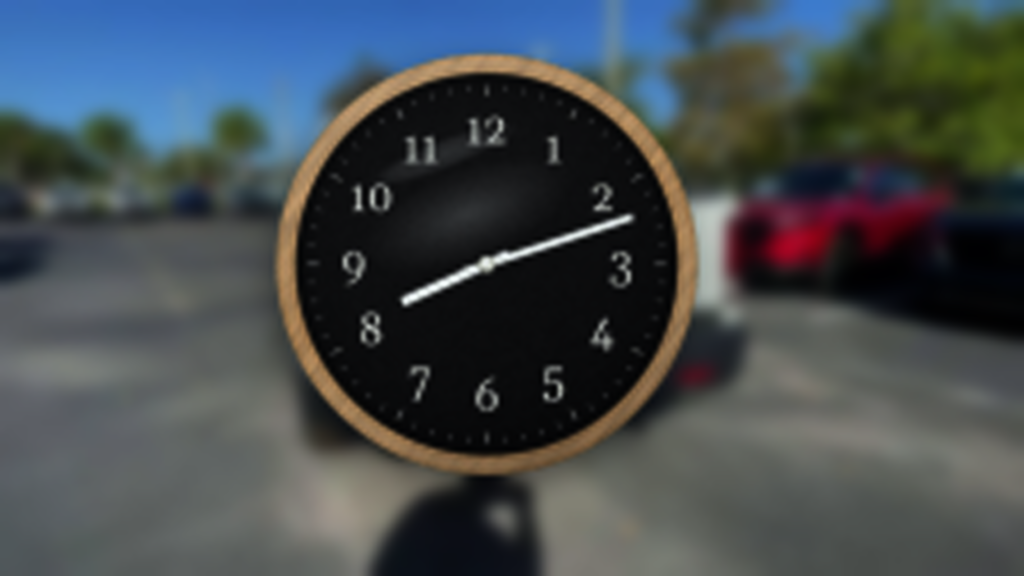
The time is {"hour": 8, "minute": 12}
